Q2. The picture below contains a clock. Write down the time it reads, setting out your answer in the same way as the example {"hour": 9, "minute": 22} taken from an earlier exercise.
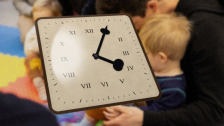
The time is {"hour": 4, "minute": 5}
